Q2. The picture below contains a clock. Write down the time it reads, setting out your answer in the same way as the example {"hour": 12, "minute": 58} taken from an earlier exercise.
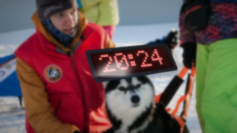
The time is {"hour": 20, "minute": 24}
